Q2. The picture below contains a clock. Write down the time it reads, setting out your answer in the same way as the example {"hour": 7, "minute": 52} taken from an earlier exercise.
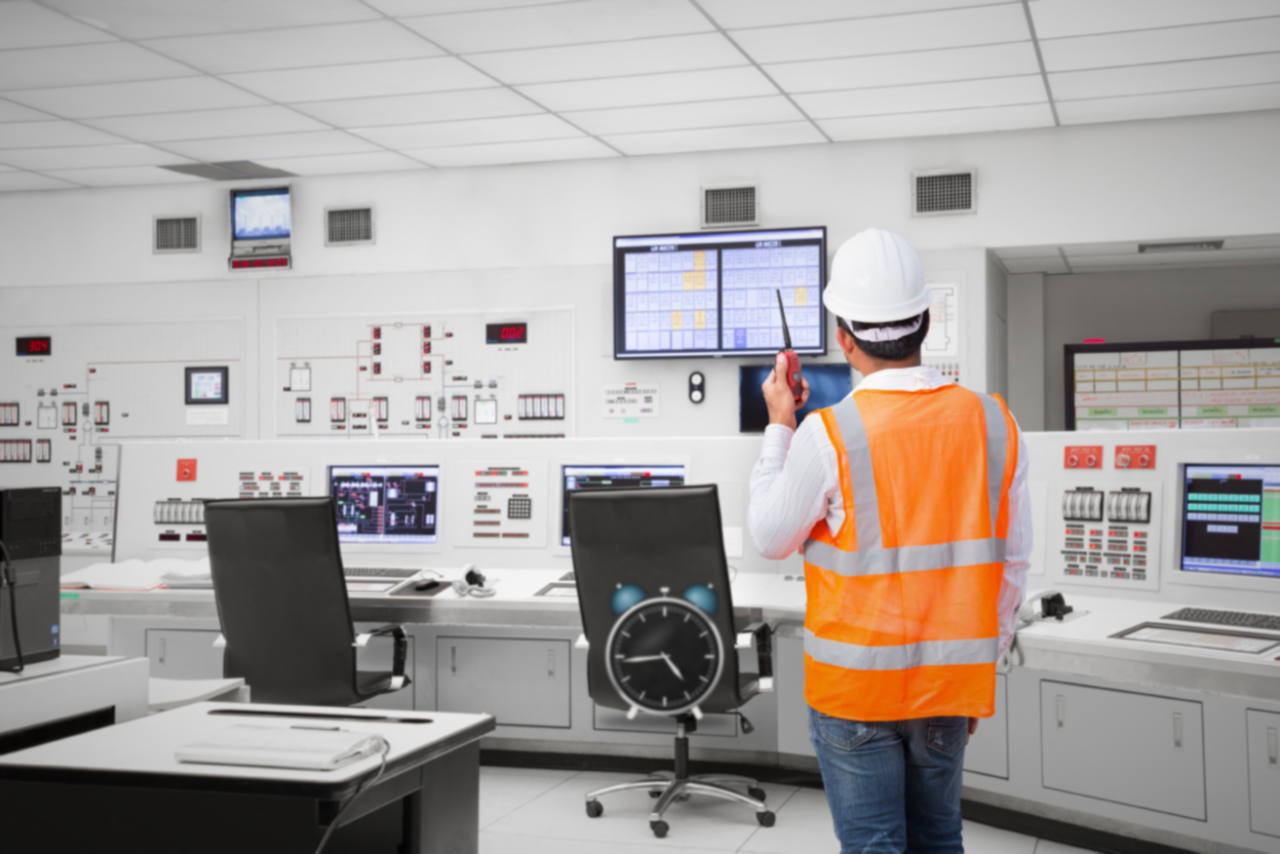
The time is {"hour": 4, "minute": 44}
